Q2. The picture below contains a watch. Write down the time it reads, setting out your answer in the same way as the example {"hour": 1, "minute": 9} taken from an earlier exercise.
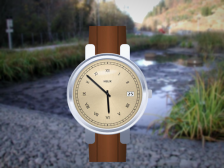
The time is {"hour": 5, "minute": 52}
